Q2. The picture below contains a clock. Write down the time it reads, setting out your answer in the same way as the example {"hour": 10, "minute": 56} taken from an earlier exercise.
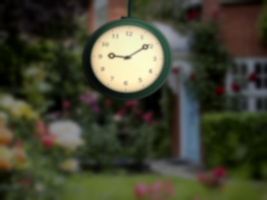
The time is {"hour": 9, "minute": 9}
